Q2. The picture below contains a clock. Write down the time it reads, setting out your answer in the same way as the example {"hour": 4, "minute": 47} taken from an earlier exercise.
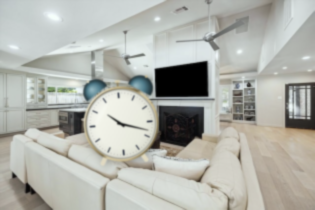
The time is {"hour": 10, "minute": 18}
